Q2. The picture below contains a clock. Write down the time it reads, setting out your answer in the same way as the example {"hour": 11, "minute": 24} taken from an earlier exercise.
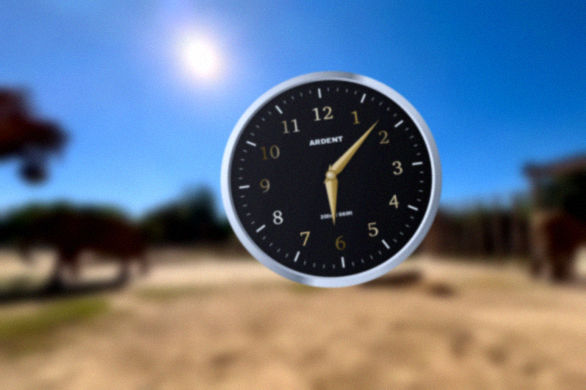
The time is {"hour": 6, "minute": 8}
